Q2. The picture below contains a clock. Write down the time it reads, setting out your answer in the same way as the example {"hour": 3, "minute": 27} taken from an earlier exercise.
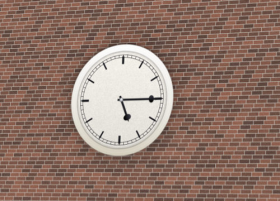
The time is {"hour": 5, "minute": 15}
